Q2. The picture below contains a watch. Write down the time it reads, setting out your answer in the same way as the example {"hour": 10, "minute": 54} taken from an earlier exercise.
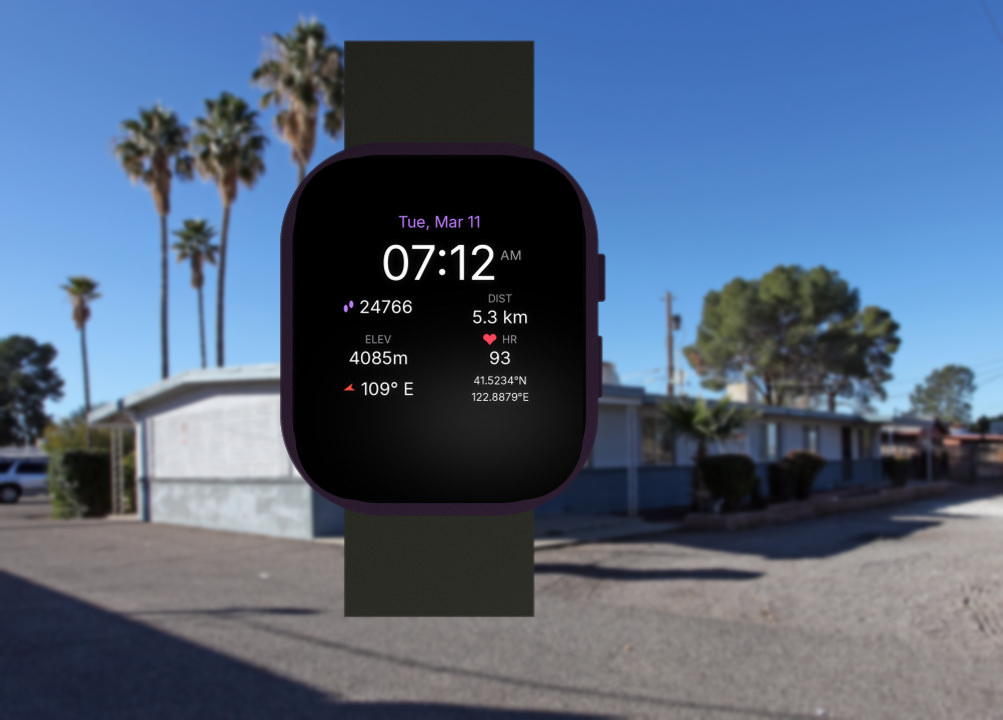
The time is {"hour": 7, "minute": 12}
